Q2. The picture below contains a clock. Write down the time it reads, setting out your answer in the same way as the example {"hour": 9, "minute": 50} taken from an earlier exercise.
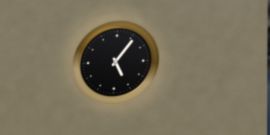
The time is {"hour": 5, "minute": 6}
